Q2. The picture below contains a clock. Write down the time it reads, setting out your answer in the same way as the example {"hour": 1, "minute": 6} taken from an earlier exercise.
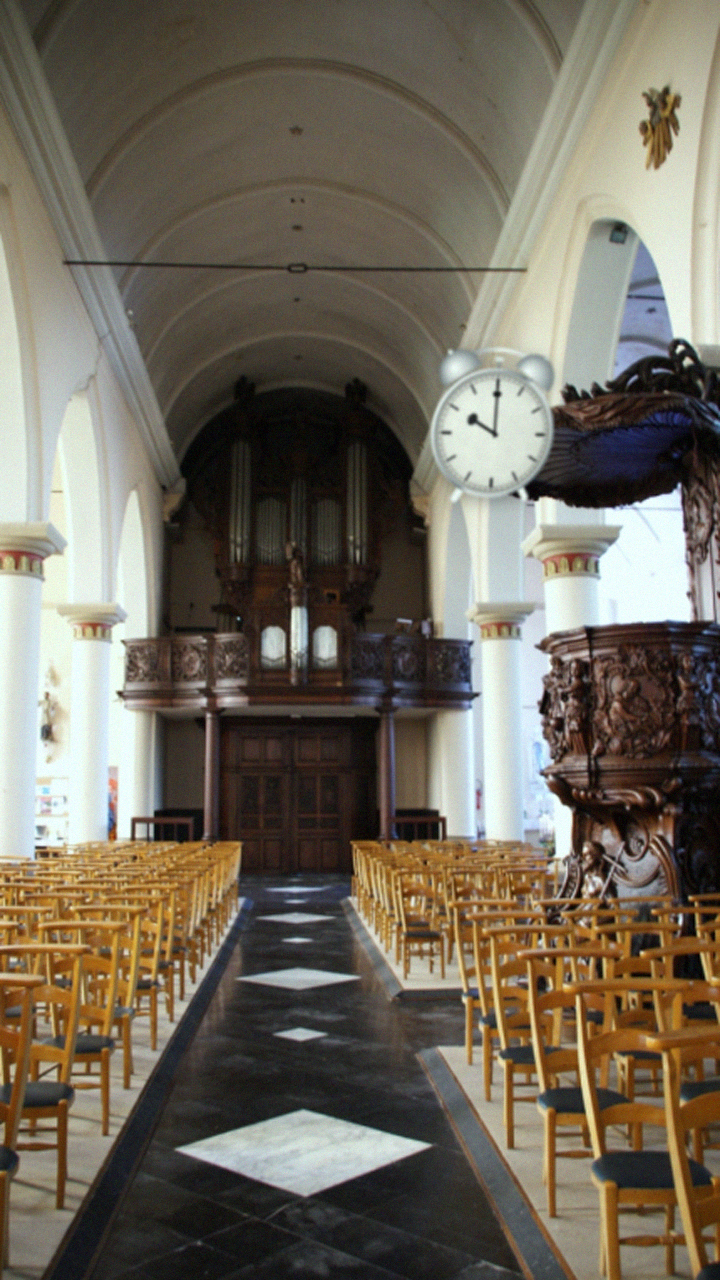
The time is {"hour": 10, "minute": 0}
